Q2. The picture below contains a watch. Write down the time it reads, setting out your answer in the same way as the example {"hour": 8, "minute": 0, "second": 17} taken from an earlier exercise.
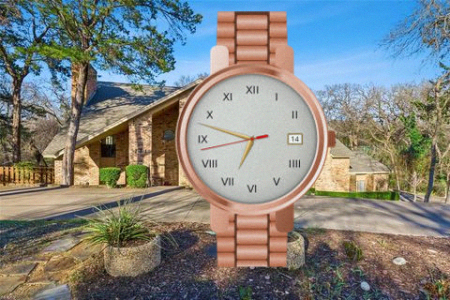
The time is {"hour": 6, "minute": 47, "second": 43}
